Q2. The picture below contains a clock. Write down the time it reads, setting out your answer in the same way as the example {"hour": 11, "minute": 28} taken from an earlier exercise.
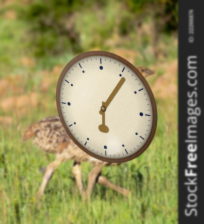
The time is {"hour": 6, "minute": 6}
